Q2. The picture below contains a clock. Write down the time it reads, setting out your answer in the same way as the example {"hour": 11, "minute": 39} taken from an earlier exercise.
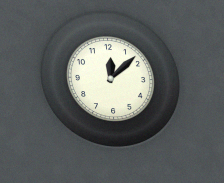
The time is {"hour": 12, "minute": 8}
